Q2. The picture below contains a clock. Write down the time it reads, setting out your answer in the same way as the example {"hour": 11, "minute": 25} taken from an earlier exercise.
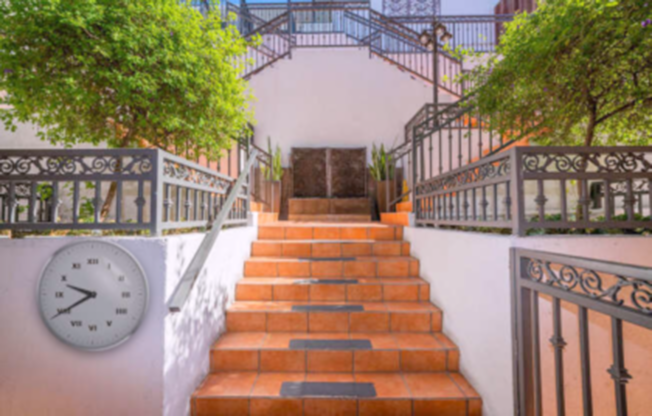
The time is {"hour": 9, "minute": 40}
